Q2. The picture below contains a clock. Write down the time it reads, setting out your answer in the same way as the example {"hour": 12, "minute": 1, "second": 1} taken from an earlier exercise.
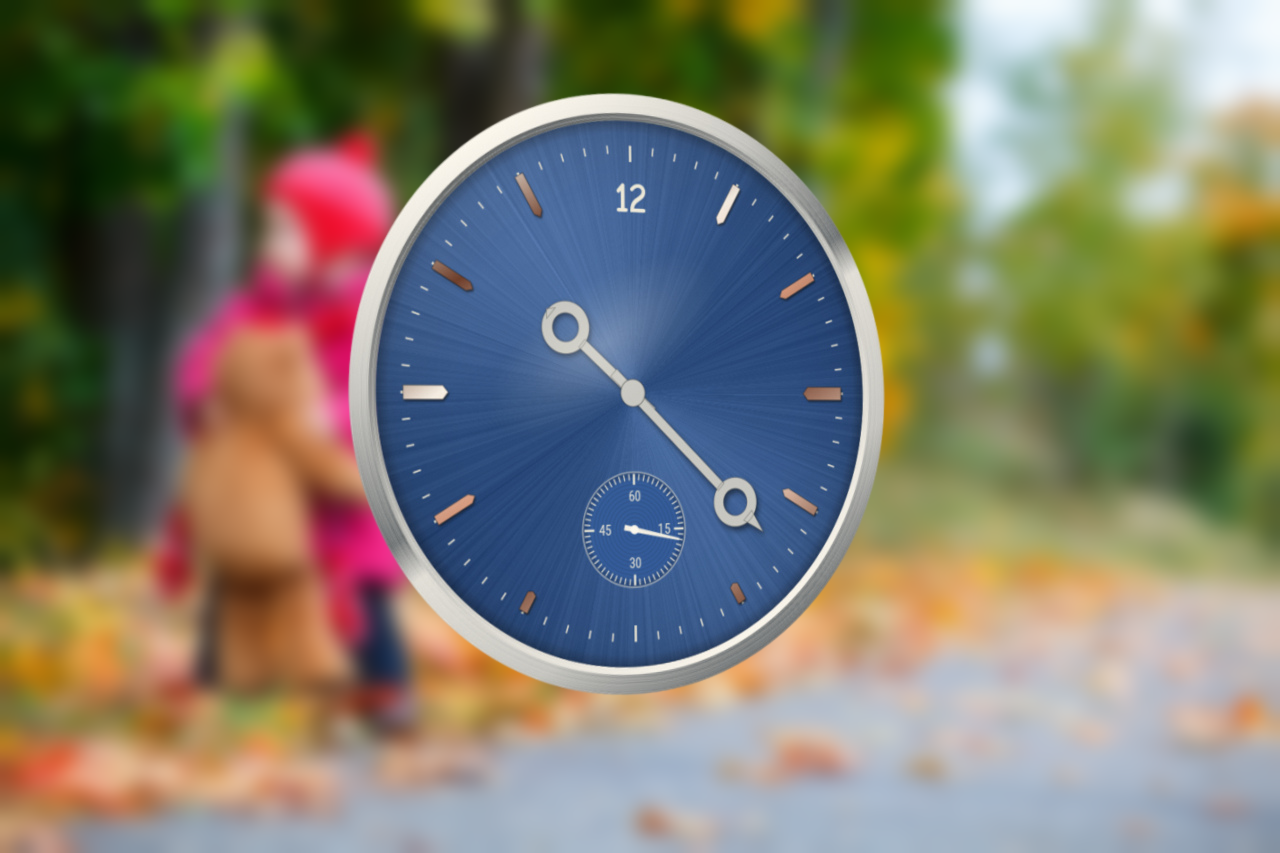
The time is {"hour": 10, "minute": 22, "second": 17}
